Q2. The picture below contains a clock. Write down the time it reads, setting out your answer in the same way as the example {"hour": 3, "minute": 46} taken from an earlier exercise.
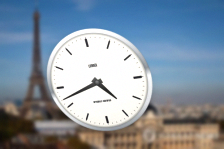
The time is {"hour": 4, "minute": 42}
